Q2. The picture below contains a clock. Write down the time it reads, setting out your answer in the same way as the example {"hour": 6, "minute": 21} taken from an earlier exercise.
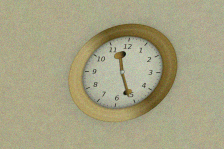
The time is {"hour": 11, "minute": 26}
